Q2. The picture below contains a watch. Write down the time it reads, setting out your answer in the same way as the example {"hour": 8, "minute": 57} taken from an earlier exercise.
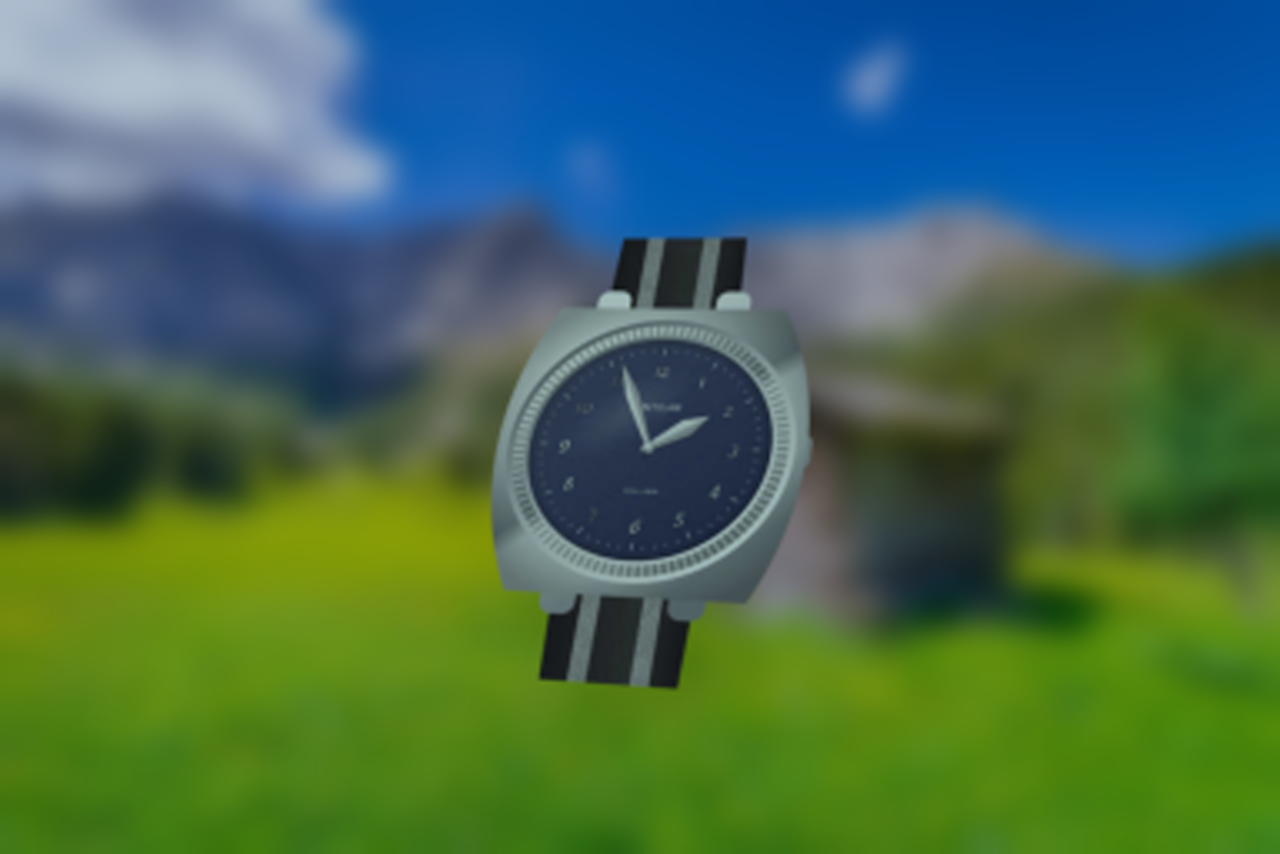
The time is {"hour": 1, "minute": 56}
